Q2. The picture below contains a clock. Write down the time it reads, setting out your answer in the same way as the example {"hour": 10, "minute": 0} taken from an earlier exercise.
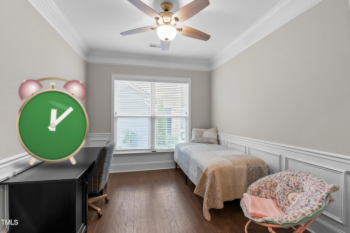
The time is {"hour": 12, "minute": 8}
